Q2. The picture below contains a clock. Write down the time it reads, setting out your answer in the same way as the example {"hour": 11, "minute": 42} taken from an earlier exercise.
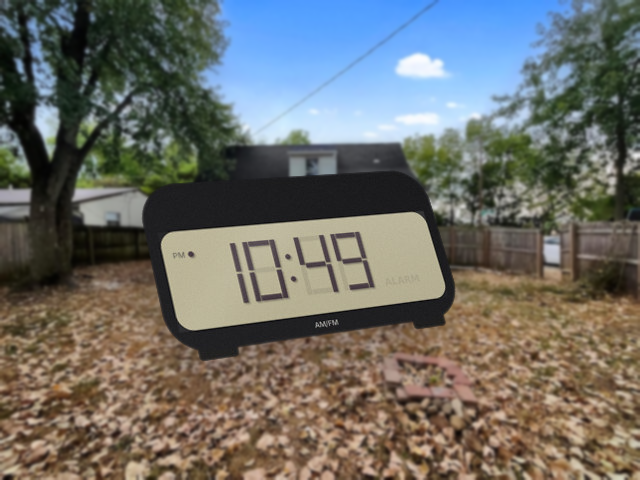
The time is {"hour": 10, "minute": 49}
